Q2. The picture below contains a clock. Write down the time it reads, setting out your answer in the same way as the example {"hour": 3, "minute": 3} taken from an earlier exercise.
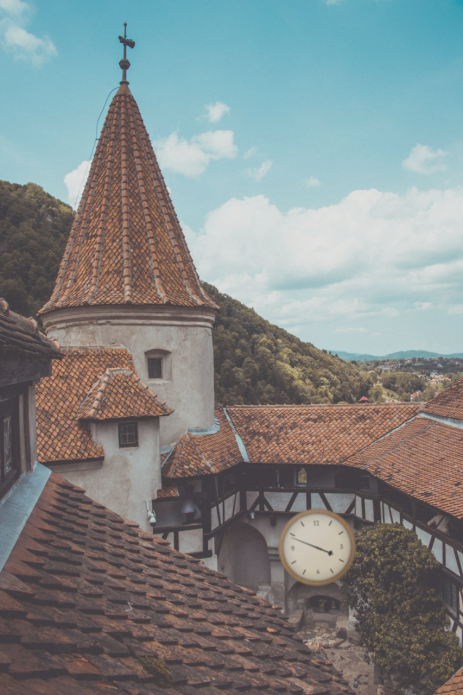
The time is {"hour": 3, "minute": 49}
